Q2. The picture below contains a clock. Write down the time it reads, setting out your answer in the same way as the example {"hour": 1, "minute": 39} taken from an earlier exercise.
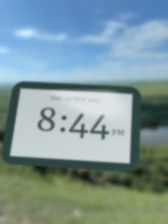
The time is {"hour": 8, "minute": 44}
